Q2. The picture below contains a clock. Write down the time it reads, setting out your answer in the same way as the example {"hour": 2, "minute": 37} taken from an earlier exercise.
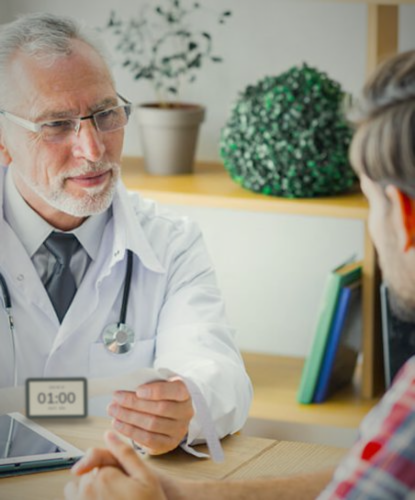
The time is {"hour": 1, "minute": 0}
